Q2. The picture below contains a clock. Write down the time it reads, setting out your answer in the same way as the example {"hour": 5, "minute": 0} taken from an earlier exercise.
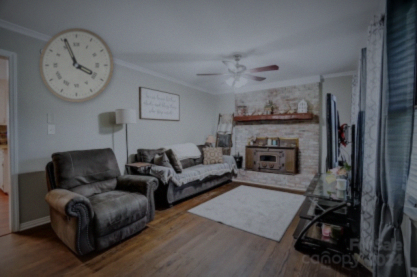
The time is {"hour": 3, "minute": 56}
